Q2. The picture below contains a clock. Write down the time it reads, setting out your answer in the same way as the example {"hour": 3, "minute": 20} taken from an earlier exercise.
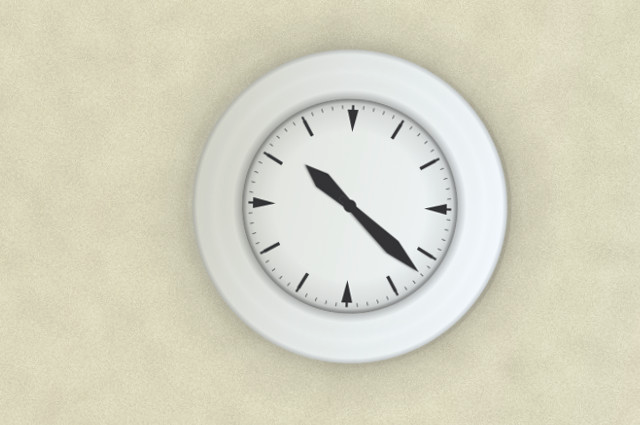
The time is {"hour": 10, "minute": 22}
